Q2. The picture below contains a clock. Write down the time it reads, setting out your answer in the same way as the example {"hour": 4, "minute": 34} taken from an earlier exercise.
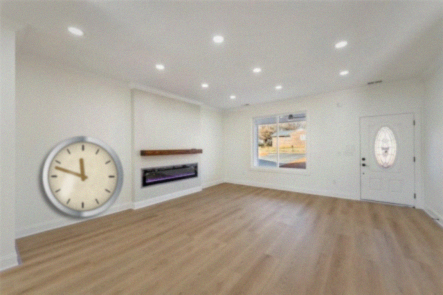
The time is {"hour": 11, "minute": 48}
